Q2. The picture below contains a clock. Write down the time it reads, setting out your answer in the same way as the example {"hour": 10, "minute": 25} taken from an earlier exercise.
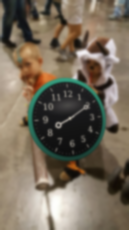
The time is {"hour": 8, "minute": 10}
